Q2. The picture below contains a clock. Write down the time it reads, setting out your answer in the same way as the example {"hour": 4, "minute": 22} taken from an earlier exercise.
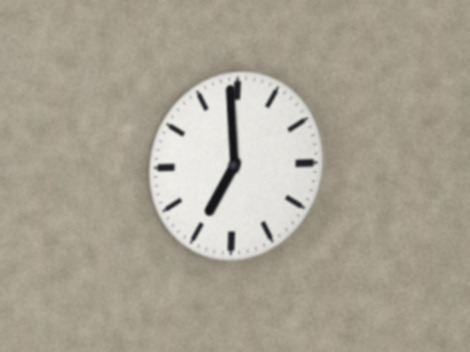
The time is {"hour": 6, "minute": 59}
